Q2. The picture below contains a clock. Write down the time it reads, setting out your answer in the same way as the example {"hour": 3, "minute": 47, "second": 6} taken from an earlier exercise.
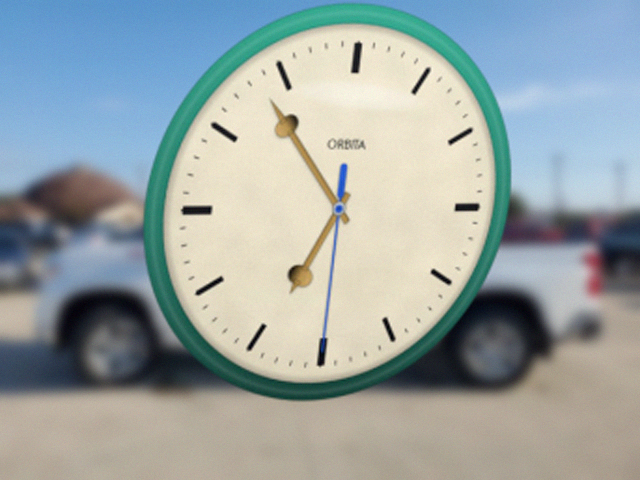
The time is {"hour": 6, "minute": 53, "second": 30}
